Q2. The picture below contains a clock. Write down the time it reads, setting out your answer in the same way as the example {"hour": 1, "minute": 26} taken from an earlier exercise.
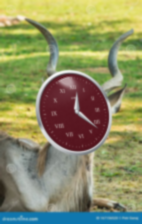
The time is {"hour": 12, "minute": 22}
